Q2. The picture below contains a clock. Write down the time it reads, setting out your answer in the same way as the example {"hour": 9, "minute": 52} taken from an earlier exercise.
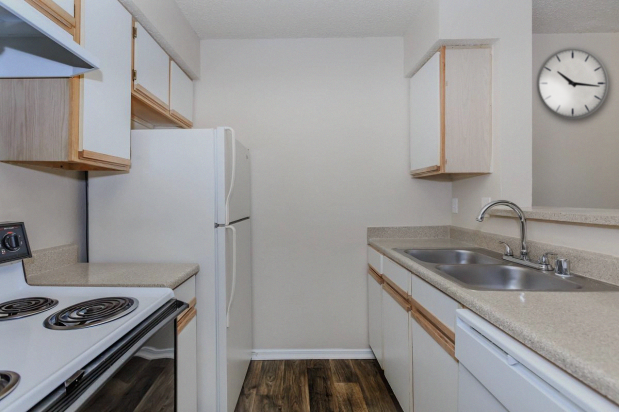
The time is {"hour": 10, "minute": 16}
